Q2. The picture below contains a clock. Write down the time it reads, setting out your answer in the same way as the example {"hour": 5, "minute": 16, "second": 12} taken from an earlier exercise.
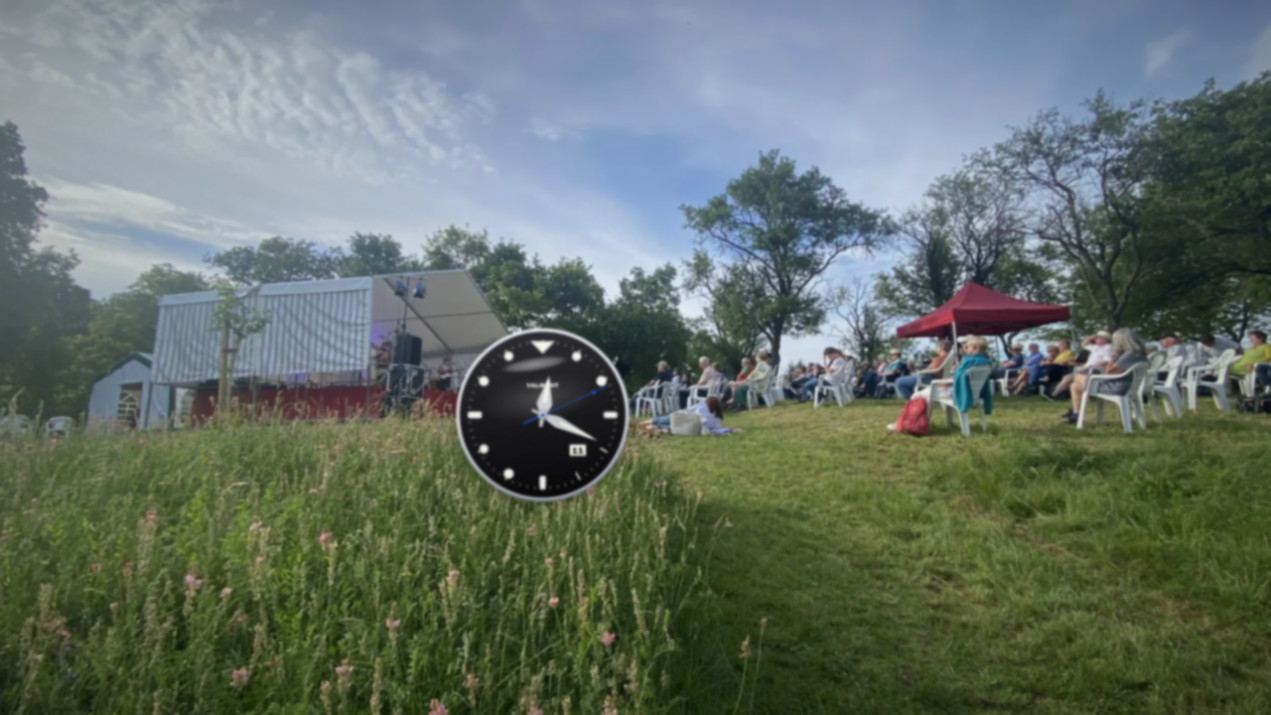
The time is {"hour": 12, "minute": 19, "second": 11}
